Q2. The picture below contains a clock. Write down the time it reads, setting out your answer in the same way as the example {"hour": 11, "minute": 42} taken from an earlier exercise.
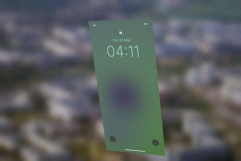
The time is {"hour": 4, "minute": 11}
